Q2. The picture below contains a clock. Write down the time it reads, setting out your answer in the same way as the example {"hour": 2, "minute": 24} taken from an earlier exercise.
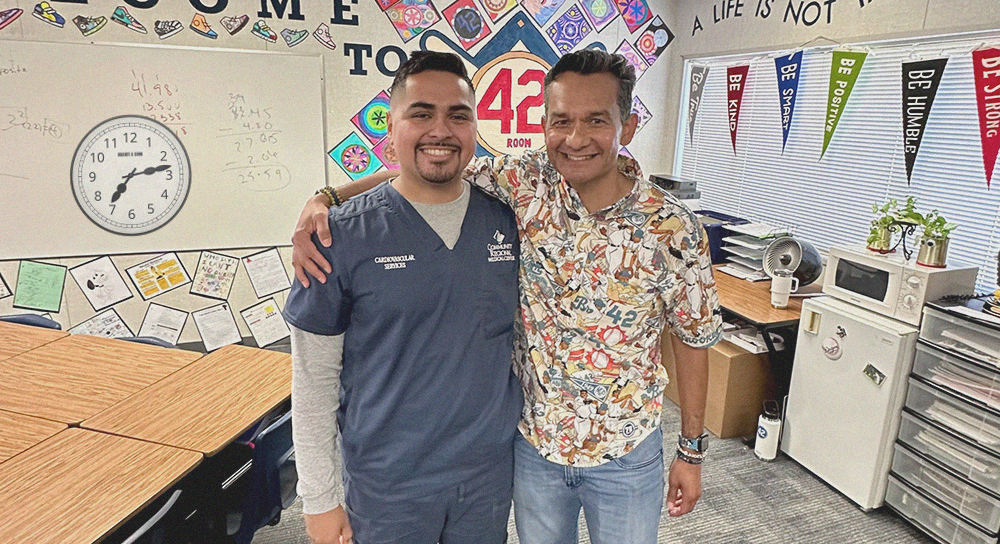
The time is {"hour": 7, "minute": 13}
